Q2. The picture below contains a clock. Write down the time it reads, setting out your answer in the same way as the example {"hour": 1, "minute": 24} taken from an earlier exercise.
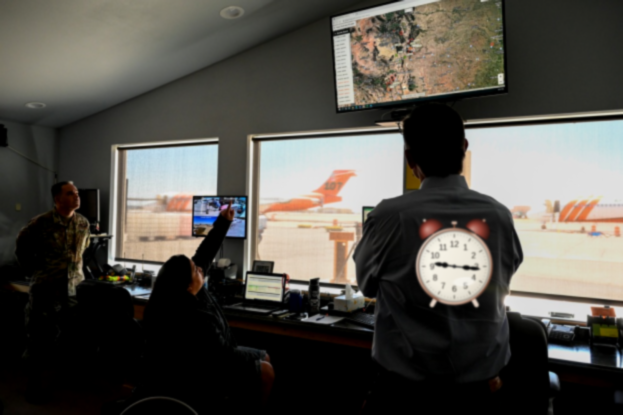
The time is {"hour": 9, "minute": 16}
